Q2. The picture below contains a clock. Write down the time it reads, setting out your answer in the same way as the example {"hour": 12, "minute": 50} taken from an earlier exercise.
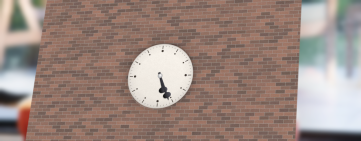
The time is {"hour": 5, "minute": 26}
